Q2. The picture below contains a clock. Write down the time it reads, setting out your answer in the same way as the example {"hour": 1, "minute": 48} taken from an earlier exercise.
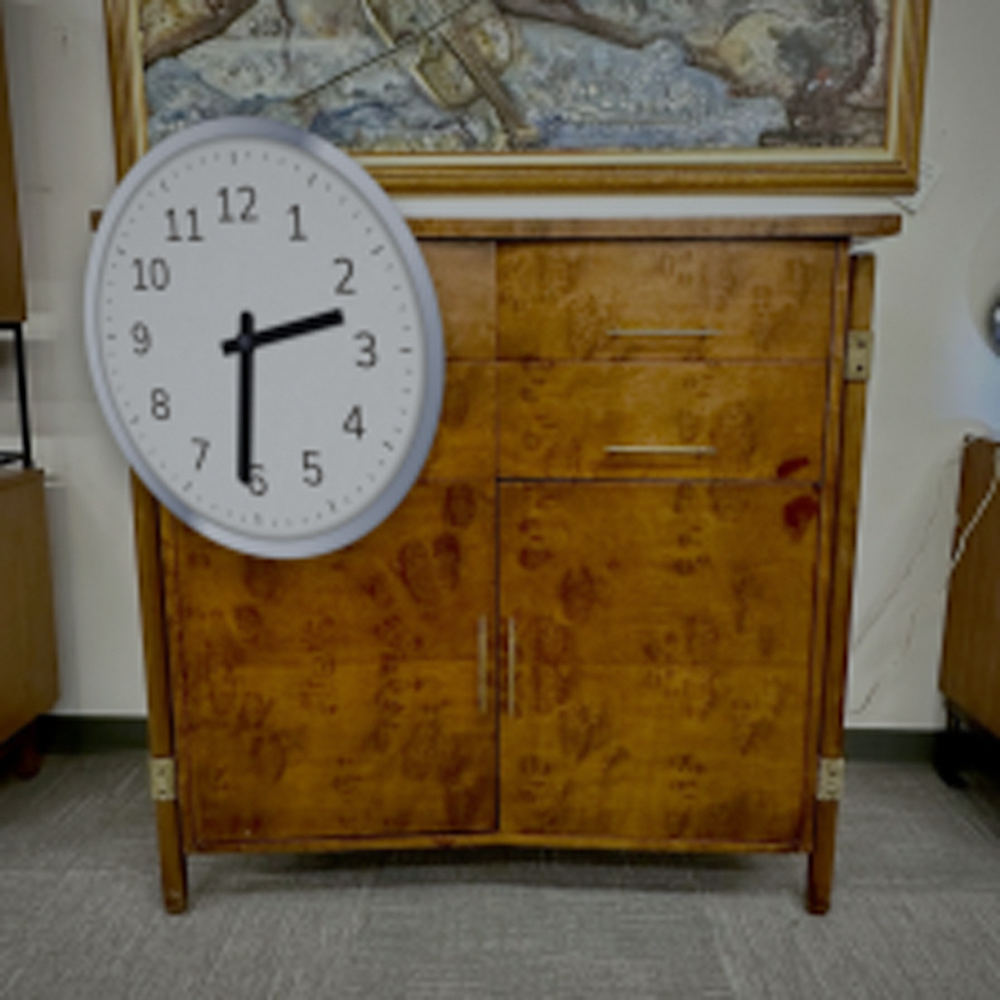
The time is {"hour": 2, "minute": 31}
